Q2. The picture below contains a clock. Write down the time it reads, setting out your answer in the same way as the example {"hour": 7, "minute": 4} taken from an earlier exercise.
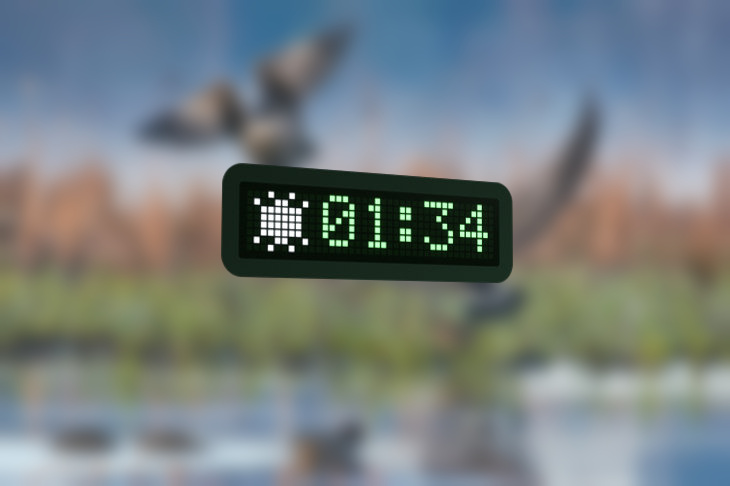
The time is {"hour": 1, "minute": 34}
